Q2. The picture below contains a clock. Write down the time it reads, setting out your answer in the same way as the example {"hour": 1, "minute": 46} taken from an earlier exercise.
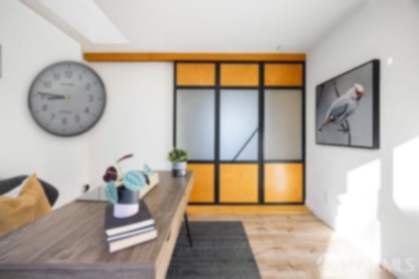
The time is {"hour": 8, "minute": 46}
